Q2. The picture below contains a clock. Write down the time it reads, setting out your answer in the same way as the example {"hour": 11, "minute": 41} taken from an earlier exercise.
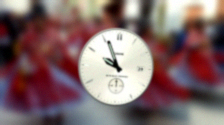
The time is {"hour": 9, "minute": 56}
